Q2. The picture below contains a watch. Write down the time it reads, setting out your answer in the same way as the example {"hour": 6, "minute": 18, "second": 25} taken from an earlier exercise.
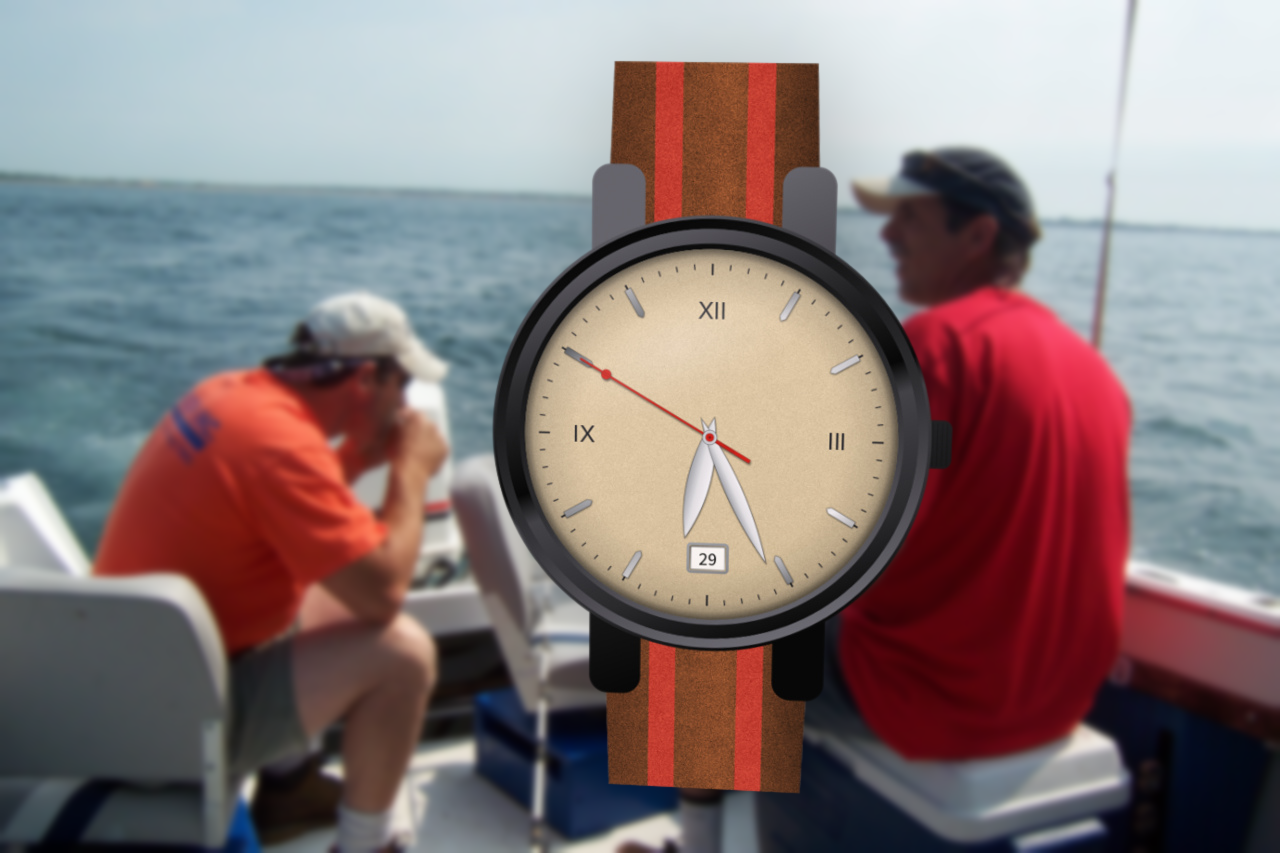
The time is {"hour": 6, "minute": 25, "second": 50}
